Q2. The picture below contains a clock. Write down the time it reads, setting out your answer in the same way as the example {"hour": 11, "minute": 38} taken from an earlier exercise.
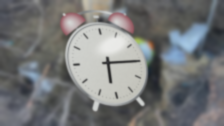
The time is {"hour": 6, "minute": 15}
